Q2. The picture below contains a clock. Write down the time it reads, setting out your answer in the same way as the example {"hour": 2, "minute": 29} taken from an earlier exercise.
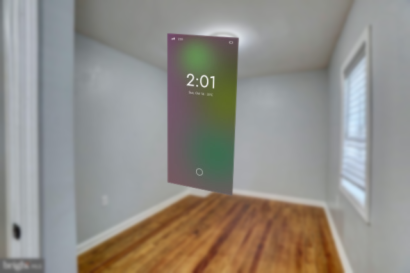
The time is {"hour": 2, "minute": 1}
